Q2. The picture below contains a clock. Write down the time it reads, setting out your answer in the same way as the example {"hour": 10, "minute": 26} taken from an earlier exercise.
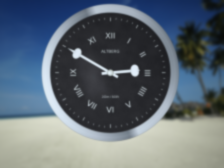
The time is {"hour": 2, "minute": 50}
